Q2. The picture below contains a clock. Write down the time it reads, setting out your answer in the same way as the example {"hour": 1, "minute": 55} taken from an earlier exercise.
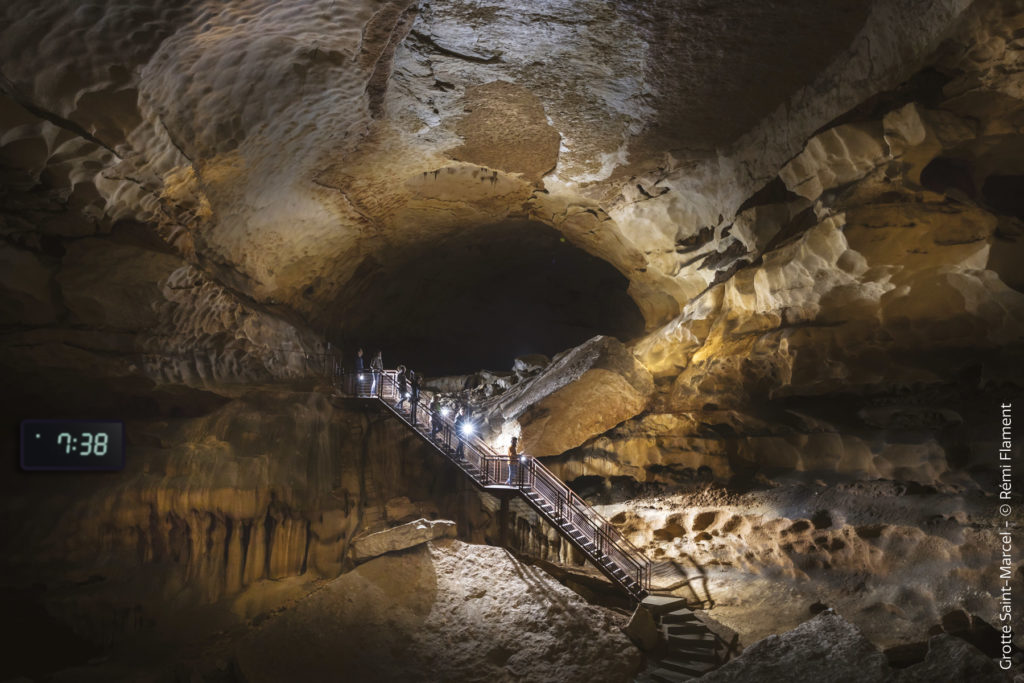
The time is {"hour": 7, "minute": 38}
